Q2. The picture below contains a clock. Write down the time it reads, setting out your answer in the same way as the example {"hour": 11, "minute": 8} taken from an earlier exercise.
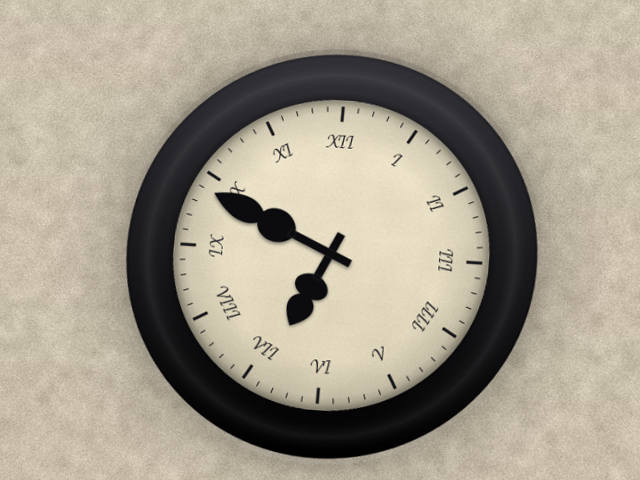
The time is {"hour": 6, "minute": 49}
